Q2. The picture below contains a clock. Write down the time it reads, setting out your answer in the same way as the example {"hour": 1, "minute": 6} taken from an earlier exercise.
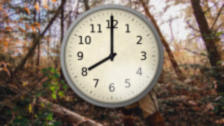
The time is {"hour": 8, "minute": 0}
